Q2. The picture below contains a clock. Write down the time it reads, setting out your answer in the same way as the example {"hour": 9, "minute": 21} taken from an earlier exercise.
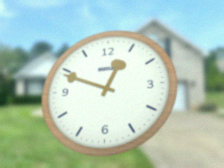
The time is {"hour": 12, "minute": 49}
